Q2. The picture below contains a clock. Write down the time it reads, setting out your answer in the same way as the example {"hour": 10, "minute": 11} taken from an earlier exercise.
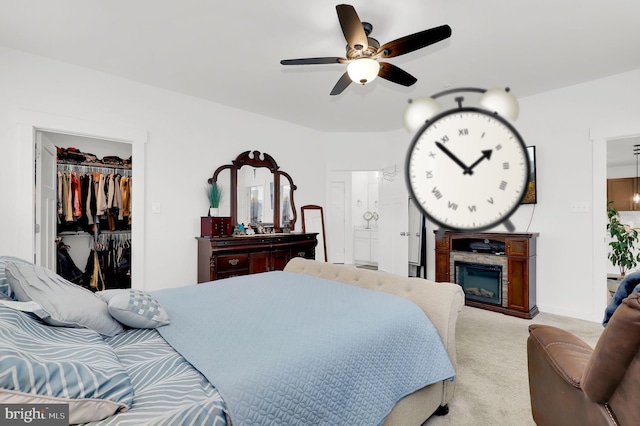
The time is {"hour": 1, "minute": 53}
